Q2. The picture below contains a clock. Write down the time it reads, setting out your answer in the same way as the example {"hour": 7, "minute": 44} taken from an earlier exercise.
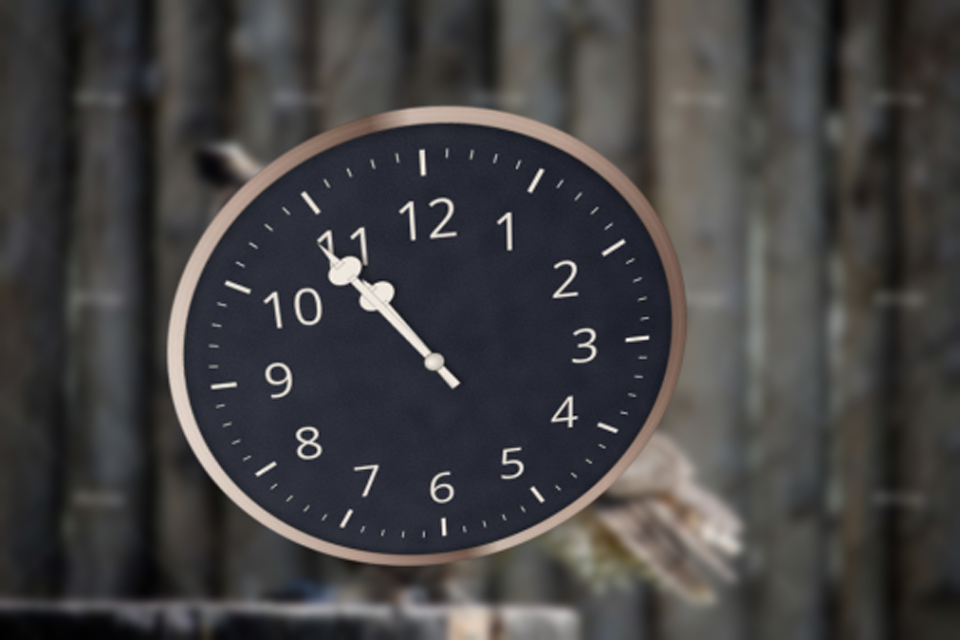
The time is {"hour": 10, "minute": 54}
